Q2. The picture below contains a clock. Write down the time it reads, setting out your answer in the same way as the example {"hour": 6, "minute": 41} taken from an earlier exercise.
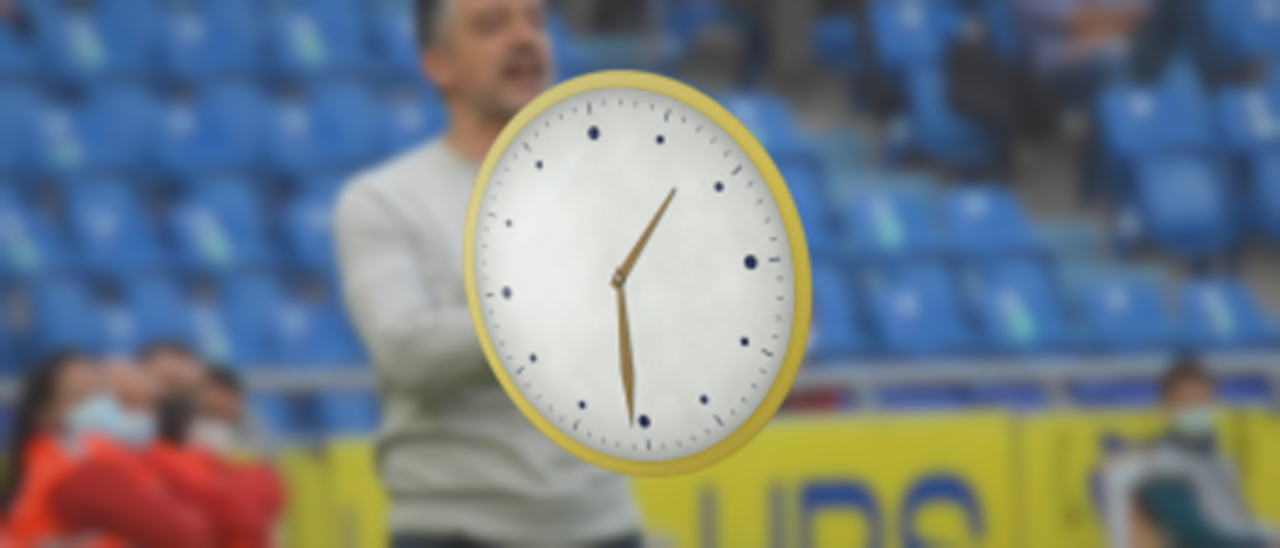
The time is {"hour": 1, "minute": 31}
